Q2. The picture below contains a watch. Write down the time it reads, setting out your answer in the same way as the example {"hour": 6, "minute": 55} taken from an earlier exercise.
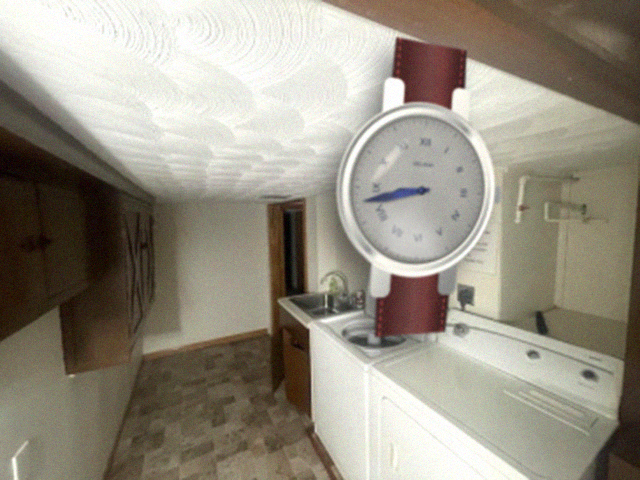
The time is {"hour": 8, "minute": 43}
